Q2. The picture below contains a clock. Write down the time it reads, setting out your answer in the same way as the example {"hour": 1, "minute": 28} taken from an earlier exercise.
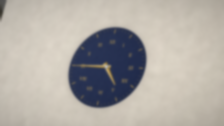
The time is {"hour": 4, "minute": 45}
